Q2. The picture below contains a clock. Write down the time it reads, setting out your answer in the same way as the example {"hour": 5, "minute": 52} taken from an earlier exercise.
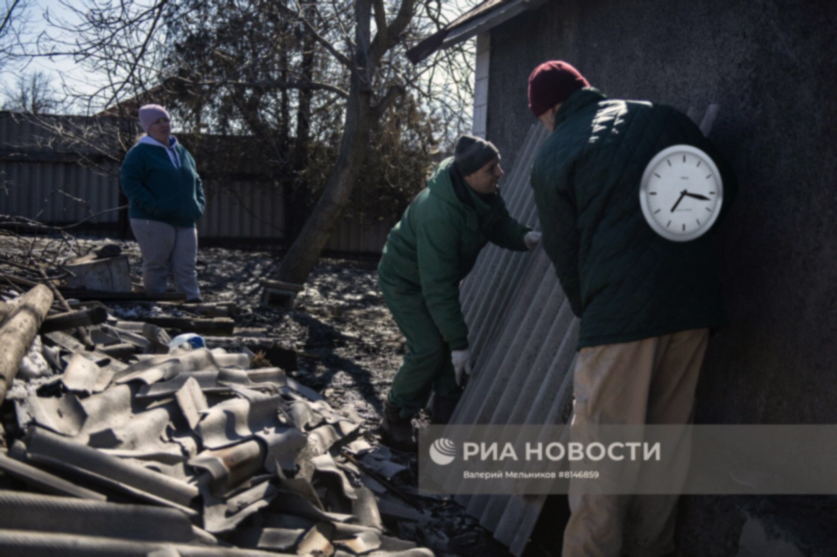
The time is {"hour": 7, "minute": 17}
